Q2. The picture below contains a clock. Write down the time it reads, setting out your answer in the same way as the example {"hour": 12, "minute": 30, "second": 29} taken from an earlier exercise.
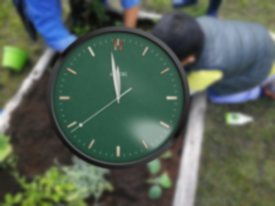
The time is {"hour": 11, "minute": 58, "second": 39}
